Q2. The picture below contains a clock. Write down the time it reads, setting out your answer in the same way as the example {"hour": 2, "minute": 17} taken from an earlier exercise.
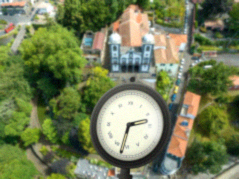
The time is {"hour": 2, "minute": 32}
